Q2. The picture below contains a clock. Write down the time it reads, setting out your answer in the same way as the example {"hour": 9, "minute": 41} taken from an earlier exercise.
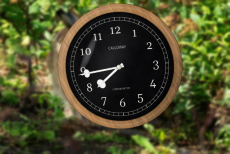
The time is {"hour": 7, "minute": 44}
